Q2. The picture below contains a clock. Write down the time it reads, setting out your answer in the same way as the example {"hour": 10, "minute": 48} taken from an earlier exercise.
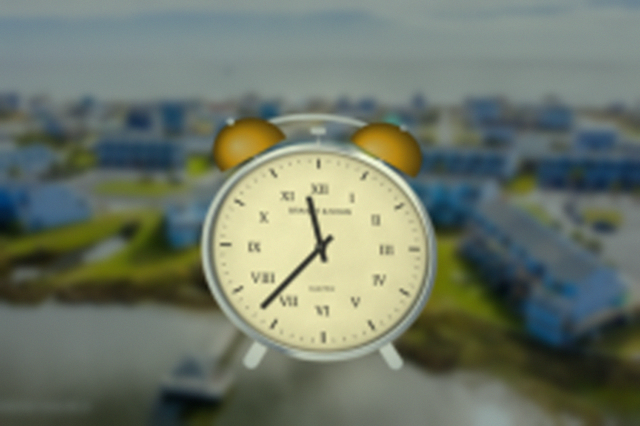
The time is {"hour": 11, "minute": 37}
